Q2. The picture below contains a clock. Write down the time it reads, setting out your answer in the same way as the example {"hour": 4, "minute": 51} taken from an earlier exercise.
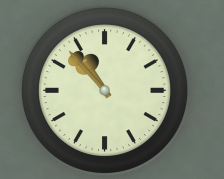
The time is {"hour": 10, "minute": 53}
